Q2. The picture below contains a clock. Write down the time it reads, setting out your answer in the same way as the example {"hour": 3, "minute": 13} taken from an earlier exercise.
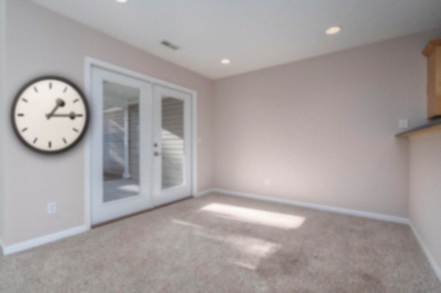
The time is {"hour": 1, "minute": 15}
